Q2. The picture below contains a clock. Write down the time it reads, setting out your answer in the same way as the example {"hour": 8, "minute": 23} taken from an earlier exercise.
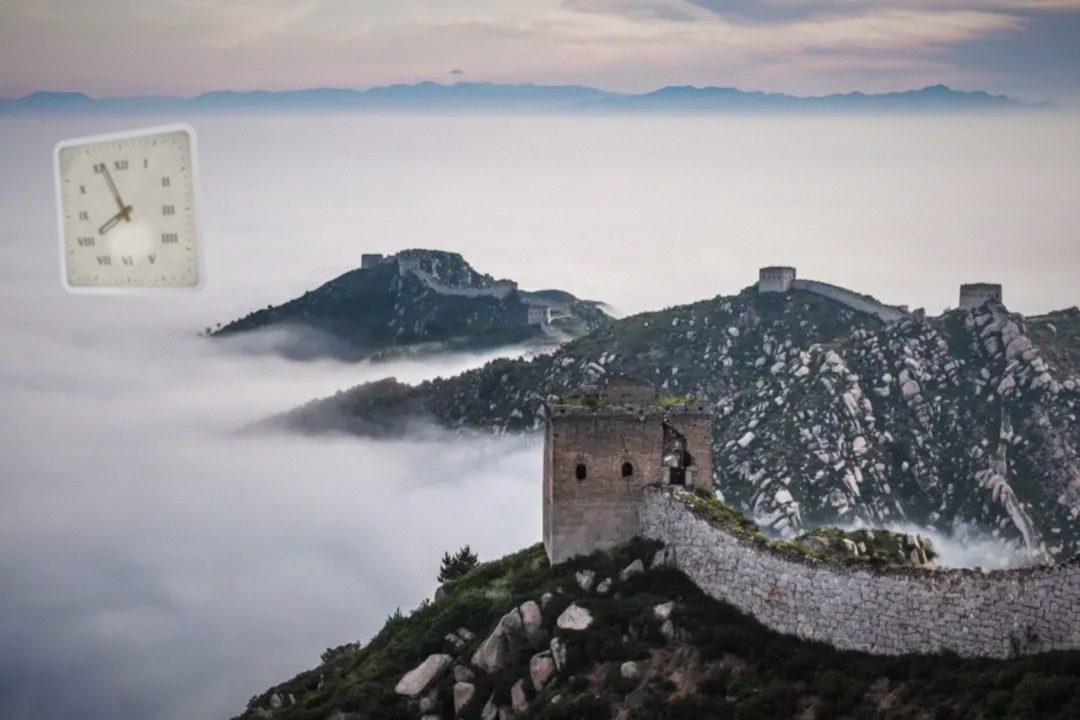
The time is {"hour": 7, "minute": 56}
